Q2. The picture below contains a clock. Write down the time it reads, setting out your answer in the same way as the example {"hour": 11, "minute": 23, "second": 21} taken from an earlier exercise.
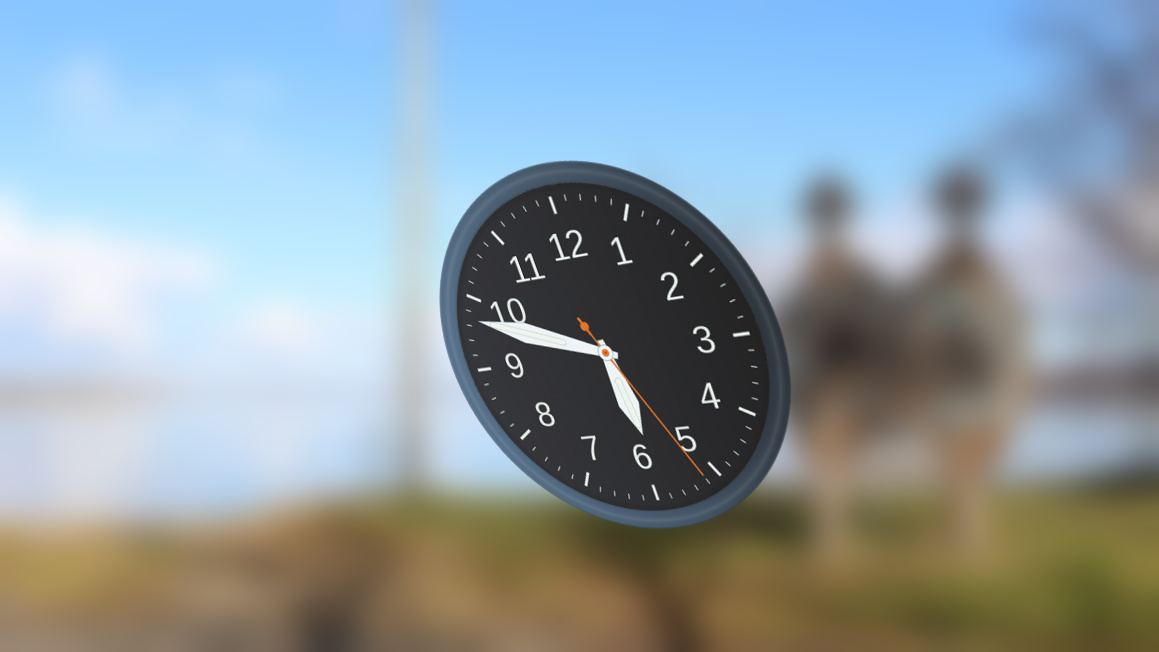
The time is {"hour": 5, "minute": 48, "second": 26}
